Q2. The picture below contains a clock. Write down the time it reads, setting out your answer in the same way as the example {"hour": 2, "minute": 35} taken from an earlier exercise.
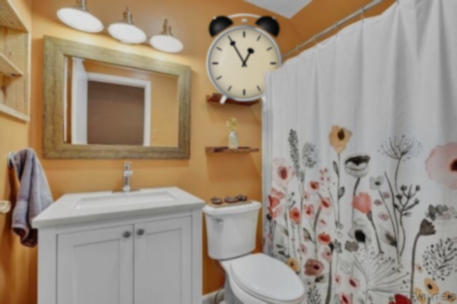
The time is {"hour": 12, "minute": 55}
